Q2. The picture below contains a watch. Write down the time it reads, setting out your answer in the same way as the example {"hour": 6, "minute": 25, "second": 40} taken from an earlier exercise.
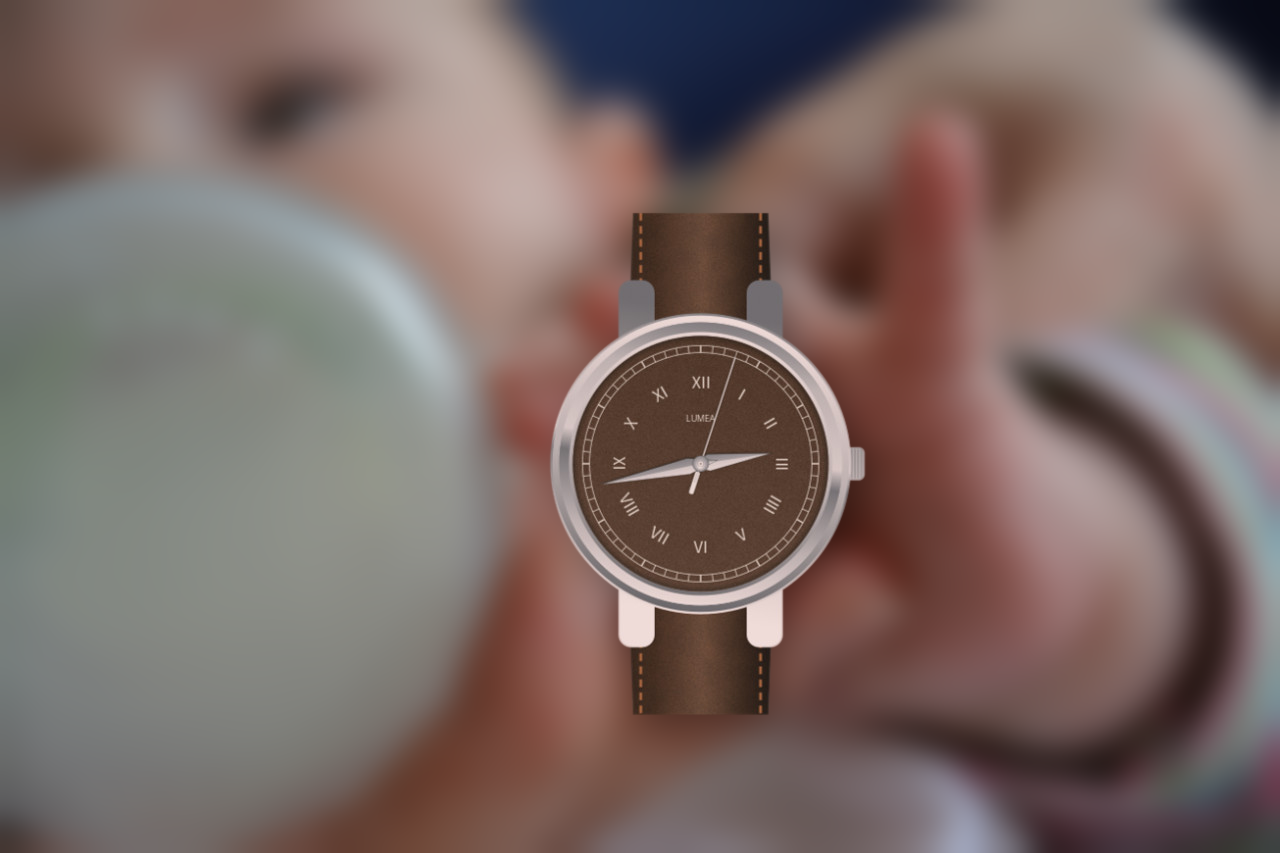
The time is {"hour": 2, "minute": 43, "second": 3}
